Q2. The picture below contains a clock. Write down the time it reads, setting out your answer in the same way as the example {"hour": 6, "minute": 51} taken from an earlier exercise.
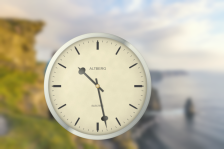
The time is {"hour": 10, "minute": 28}
